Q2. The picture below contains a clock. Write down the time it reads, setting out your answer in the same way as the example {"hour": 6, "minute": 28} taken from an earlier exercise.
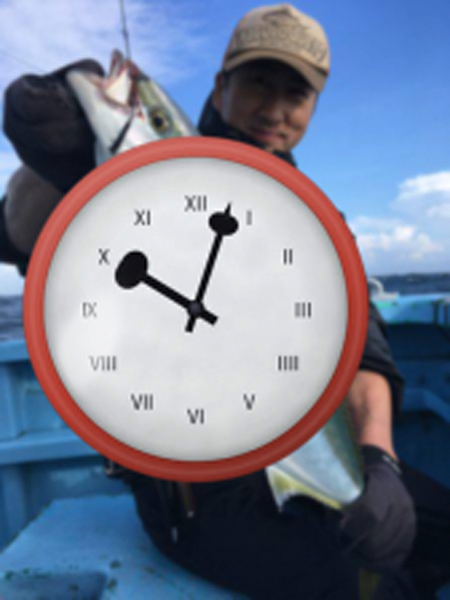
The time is {"hour": 10, "minute": 3}
